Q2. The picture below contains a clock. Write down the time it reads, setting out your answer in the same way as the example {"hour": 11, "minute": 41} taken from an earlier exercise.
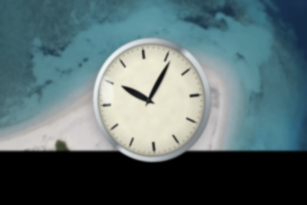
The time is {"hour": 10, "minute": 6}
